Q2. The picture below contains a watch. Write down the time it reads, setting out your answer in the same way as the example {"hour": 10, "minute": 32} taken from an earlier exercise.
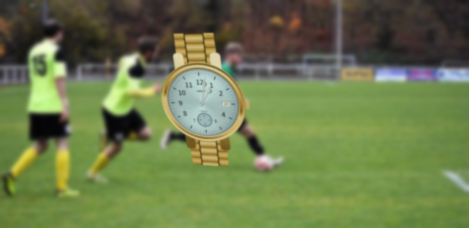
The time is {"hour": 1, "minute": 2}
